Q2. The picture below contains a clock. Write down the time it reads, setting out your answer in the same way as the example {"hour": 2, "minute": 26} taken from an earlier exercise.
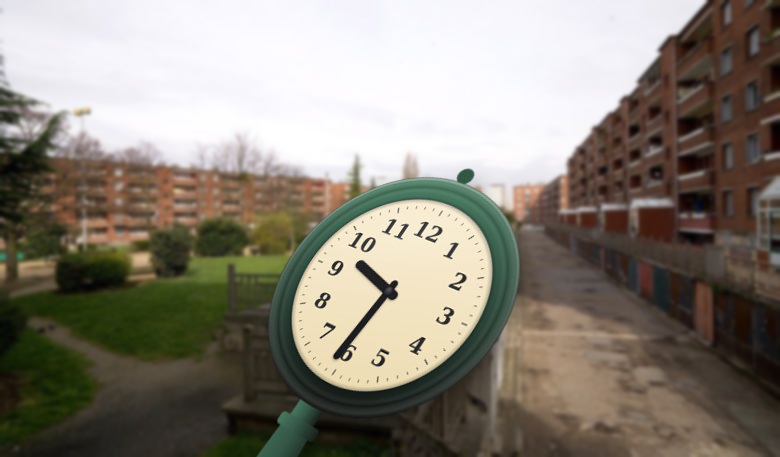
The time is {"hour": 9, "minute": 31}
